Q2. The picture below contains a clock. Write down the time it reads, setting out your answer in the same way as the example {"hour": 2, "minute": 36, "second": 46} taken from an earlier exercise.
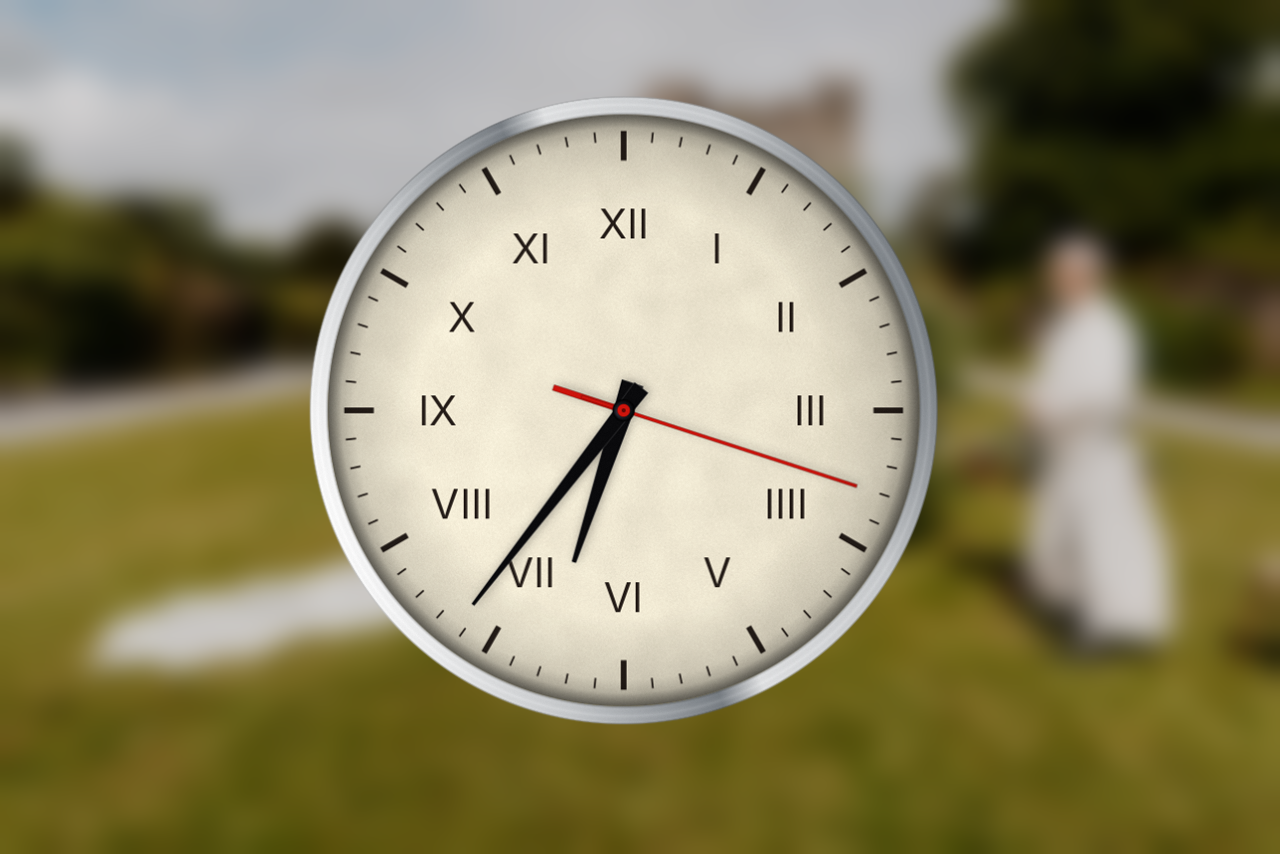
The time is {"hour": 6, "minute": 36, "second": 18}
